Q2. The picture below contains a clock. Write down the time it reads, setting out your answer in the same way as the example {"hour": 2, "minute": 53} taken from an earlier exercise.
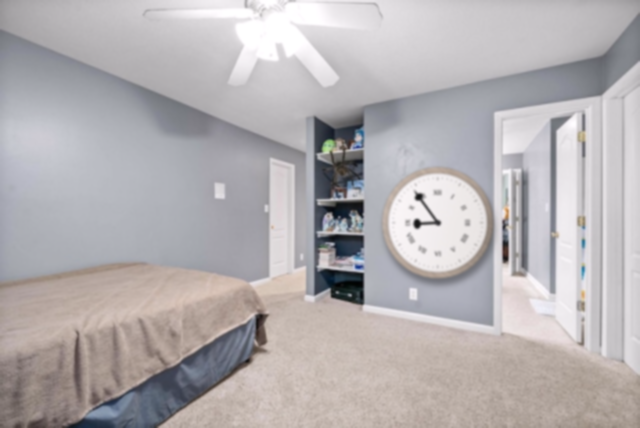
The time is {"hour": 8, "minute": 54}
